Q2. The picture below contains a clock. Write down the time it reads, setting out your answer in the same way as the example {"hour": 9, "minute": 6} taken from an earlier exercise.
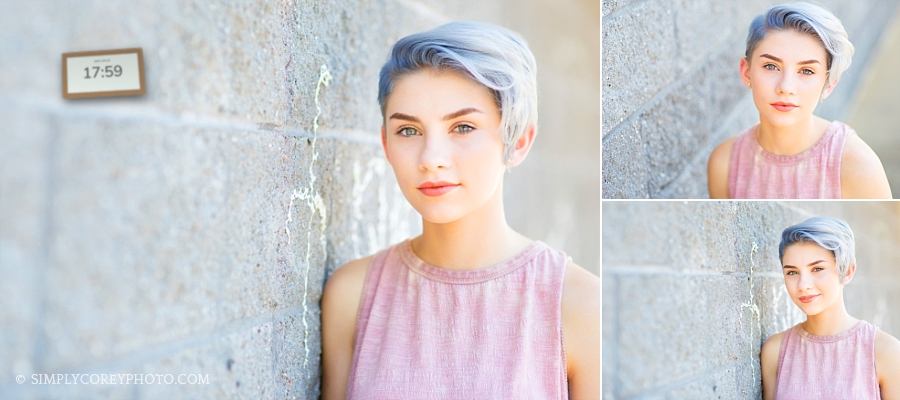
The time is {"hour": 17, "minute": 59}
